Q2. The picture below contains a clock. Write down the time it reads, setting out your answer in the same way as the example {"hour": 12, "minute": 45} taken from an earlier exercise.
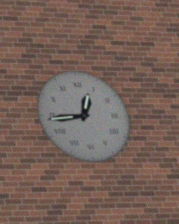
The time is {"hour": 12, "minute": 44}
